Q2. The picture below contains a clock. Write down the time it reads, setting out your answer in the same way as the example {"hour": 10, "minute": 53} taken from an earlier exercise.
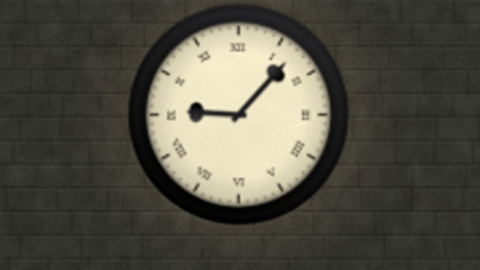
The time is {"hour": 9, "minute": 7}
